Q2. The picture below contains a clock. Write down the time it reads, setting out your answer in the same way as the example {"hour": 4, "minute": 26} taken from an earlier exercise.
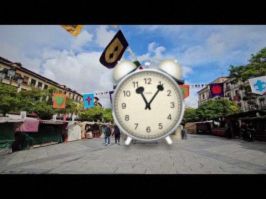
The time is {"hour": 11, "minute": 6}
